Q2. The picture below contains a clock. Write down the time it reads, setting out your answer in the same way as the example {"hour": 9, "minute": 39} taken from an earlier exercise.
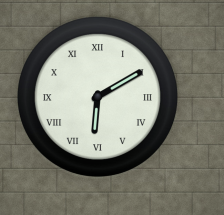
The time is {"hour": 6, "minute": 10}
